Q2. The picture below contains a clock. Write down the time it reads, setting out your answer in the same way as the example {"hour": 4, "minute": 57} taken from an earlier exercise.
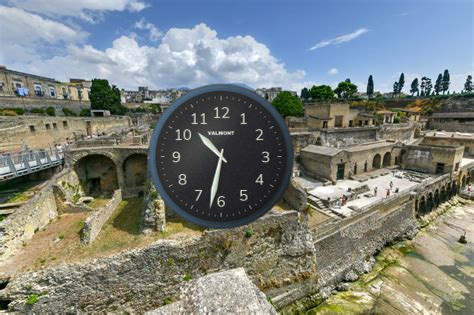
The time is {"hour": 10, "minute": 32}
